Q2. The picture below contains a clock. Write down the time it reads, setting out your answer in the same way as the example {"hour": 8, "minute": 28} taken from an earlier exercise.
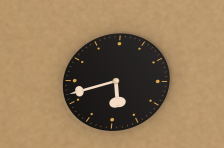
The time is {"hour": 5, "minute": 42}
